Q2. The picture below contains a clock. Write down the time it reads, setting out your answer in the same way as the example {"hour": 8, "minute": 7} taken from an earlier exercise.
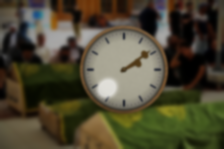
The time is {"hour": 2, "minute": 9}
